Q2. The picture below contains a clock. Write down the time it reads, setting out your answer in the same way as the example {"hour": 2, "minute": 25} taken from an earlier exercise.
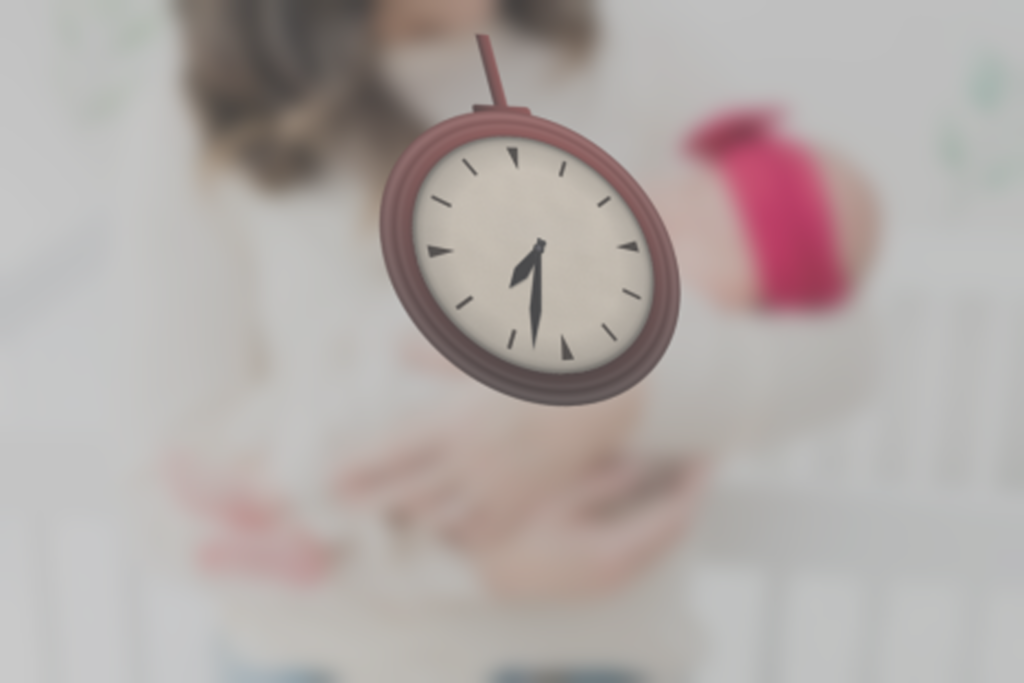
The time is {"hour": 7, "minute": 33}
